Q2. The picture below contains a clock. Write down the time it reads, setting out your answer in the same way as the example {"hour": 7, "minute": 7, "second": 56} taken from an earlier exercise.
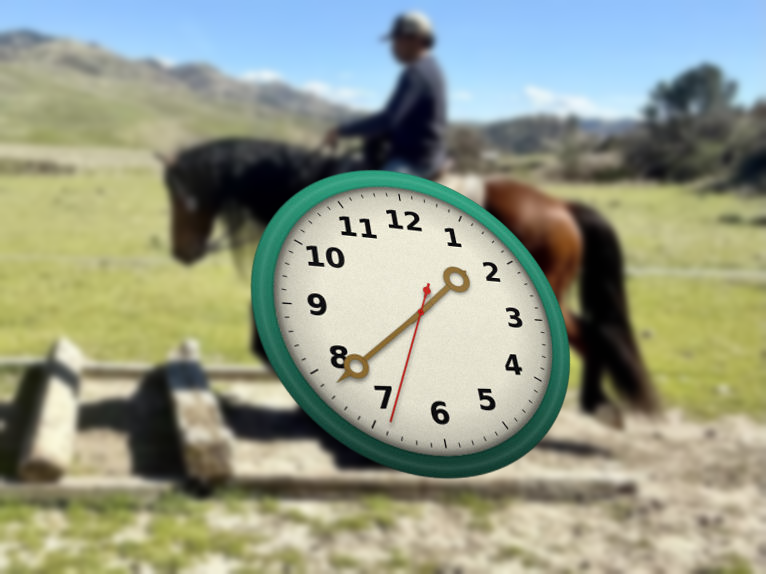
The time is {"hour": 1, "minute": 38, "second": 34}
